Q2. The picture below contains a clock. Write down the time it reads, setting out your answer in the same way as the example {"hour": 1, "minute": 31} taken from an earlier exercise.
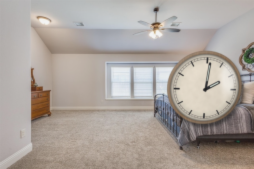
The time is {"hour": 2, "minute": 1}
